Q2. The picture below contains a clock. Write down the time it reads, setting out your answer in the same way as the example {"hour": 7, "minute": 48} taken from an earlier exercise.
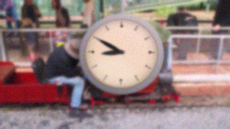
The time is {"hour": 8, "minute": 50}
